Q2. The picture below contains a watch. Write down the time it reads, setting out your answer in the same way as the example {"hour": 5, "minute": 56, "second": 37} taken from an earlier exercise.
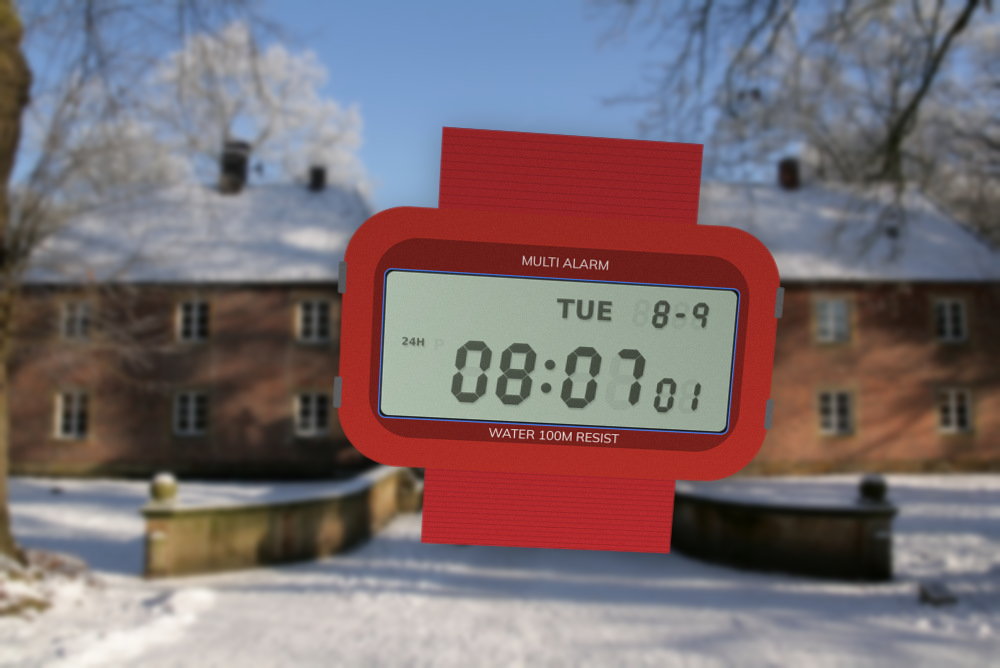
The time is {"hour": 8, "minute": 7, "second": 1}
